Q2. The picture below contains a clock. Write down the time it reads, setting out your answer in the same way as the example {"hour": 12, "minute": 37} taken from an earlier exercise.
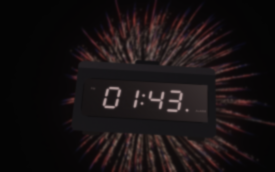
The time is {"hour": 1, "minute": 43}
